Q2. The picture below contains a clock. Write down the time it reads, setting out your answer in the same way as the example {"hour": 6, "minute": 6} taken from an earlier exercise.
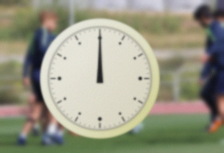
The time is {"hour": 12, "minute": 0}
